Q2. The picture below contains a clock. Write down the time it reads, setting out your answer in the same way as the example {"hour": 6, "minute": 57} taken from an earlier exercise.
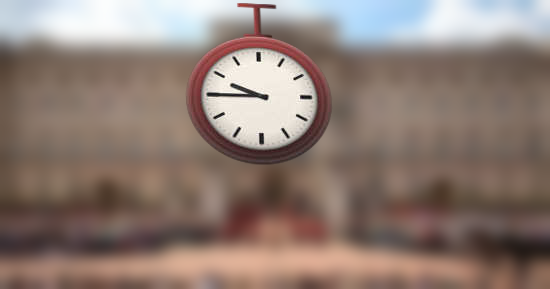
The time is {"hour": 9, "minute": 45}
